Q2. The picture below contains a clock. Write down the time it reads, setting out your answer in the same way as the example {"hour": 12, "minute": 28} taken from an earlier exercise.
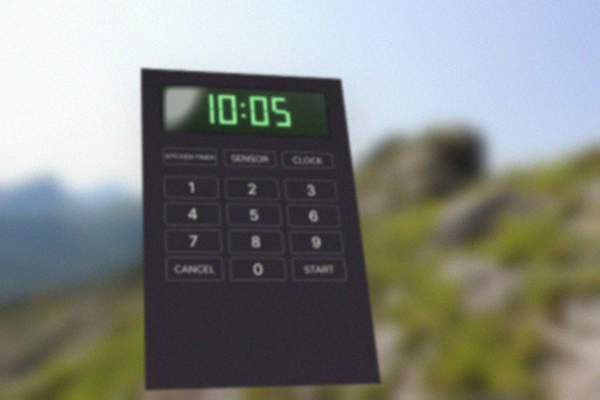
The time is {"hour": 10, "minute": 5}
